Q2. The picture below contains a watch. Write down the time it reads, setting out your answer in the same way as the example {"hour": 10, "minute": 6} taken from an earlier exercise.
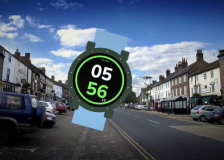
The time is {"hour": 5, "minute": 56}
